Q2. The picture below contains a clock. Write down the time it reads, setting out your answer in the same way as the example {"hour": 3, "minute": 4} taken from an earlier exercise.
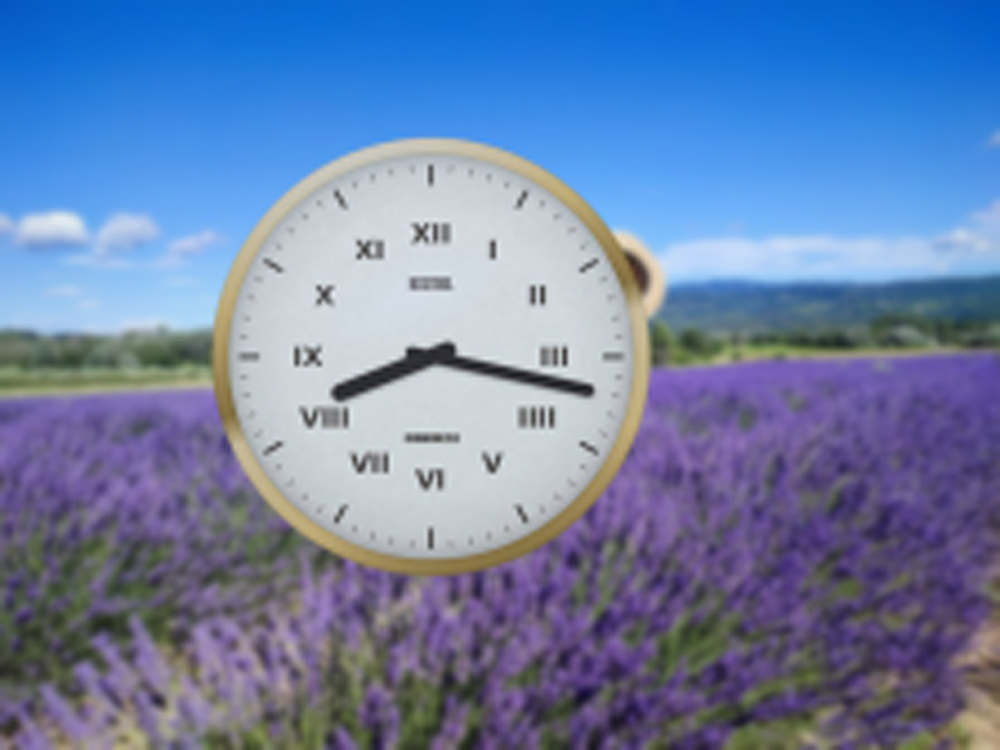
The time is {"hour": 8, "minute": 17}
